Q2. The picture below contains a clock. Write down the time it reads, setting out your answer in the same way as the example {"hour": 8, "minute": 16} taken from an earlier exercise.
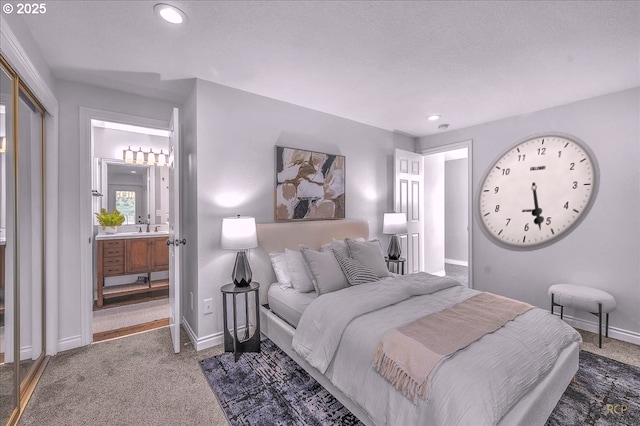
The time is {"hour": 5, "minute": 27}
